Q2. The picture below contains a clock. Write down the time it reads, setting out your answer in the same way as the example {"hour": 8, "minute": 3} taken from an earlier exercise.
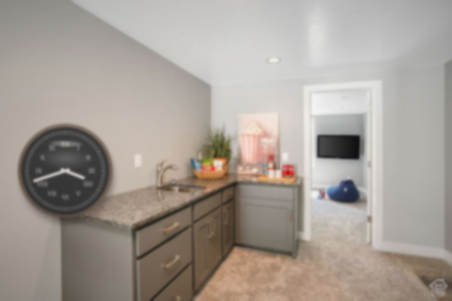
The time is {"hour": 3, "minute": 42}
